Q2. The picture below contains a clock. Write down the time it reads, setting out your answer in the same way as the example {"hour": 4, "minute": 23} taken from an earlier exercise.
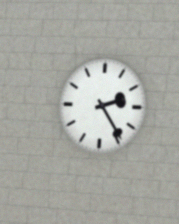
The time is {"hour": 2, "minute": 24}
